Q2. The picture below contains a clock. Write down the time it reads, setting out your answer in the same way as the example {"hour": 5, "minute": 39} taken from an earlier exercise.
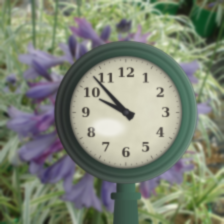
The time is {"hour": 9, "minute": 53}
